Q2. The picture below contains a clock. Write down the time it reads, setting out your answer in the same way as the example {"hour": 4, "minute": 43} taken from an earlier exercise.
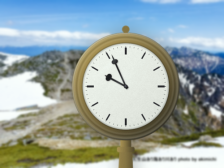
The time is {"hour": 9, "minute": 56}
